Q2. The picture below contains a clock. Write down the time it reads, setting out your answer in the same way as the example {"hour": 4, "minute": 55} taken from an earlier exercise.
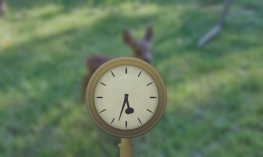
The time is {"hour": 5, "minute": 33}
